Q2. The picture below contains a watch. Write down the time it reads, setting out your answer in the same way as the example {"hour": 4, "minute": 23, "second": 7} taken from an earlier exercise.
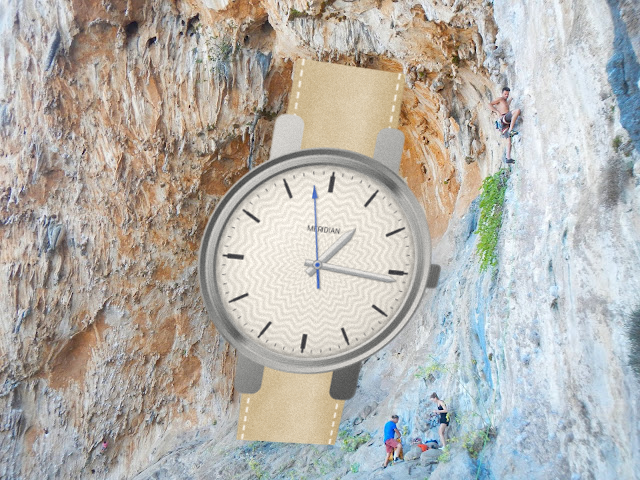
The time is {"hour": 1, "minute": 15, "second": 58}
